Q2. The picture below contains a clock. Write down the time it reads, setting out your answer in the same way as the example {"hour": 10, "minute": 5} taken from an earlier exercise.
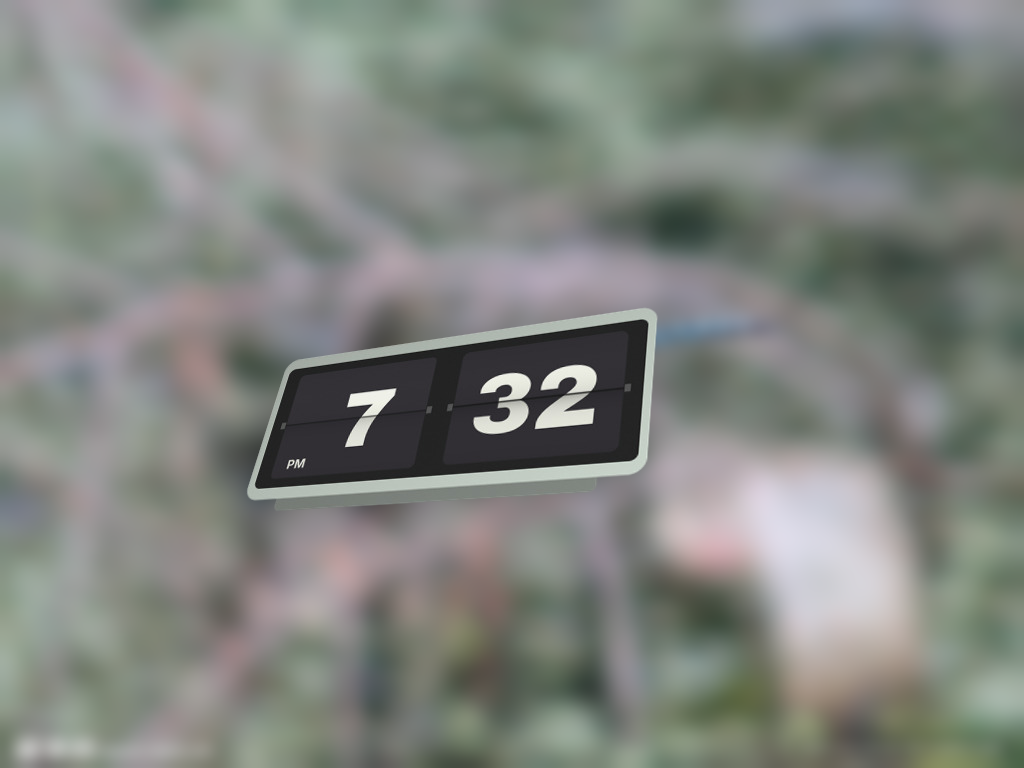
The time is {"hour": 7, "minute": 32}
